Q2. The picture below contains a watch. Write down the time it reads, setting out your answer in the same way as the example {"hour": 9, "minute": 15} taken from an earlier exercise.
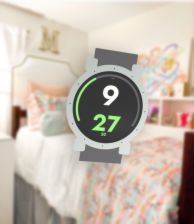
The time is {"hour": 9, "minute": 27}
